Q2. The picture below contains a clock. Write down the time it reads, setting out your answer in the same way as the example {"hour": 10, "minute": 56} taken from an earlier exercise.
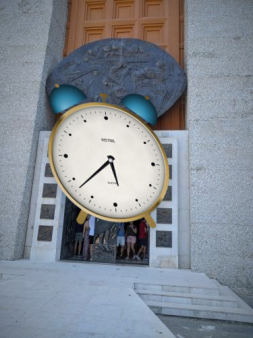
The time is {"hour": 5, "minute": 38}
